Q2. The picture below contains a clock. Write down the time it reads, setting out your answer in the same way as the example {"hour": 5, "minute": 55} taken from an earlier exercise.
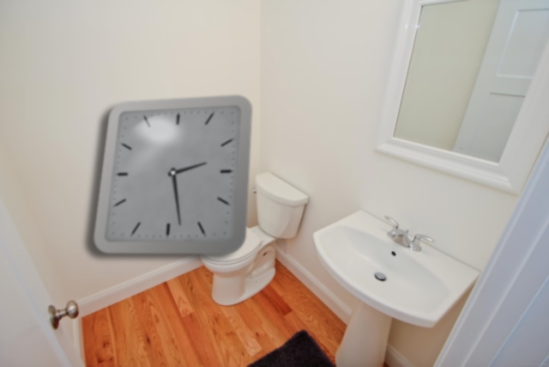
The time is {"hour": 2, "minute": 28}
